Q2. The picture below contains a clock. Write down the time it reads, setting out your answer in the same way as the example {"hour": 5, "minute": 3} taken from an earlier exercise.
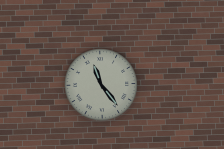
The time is {"hour": 11, "minute": 24}
